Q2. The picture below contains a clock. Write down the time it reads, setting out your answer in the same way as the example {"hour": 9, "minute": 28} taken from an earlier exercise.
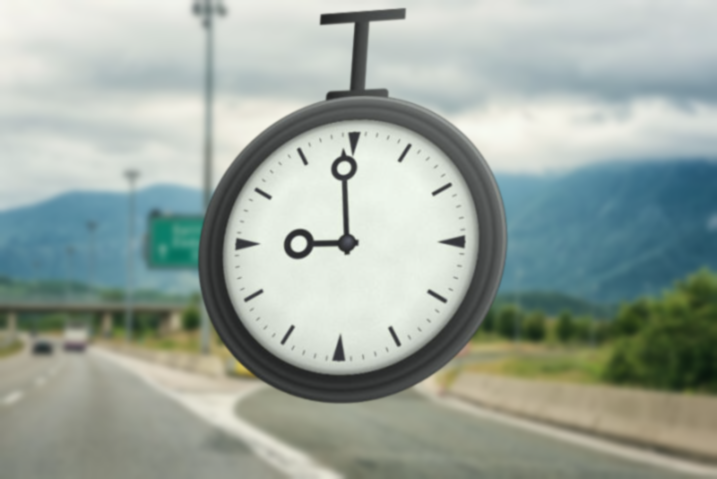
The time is {"hour": 8, "minute": 59}
